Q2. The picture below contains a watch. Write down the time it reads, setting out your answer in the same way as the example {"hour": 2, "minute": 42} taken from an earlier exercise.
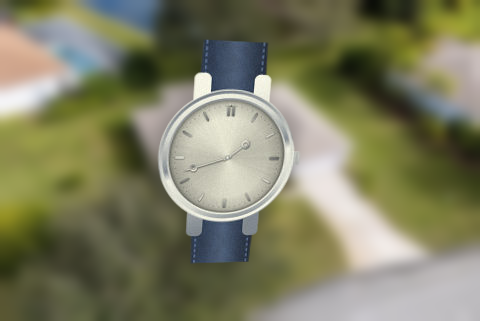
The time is {"hour": 1, "minute": 42}
